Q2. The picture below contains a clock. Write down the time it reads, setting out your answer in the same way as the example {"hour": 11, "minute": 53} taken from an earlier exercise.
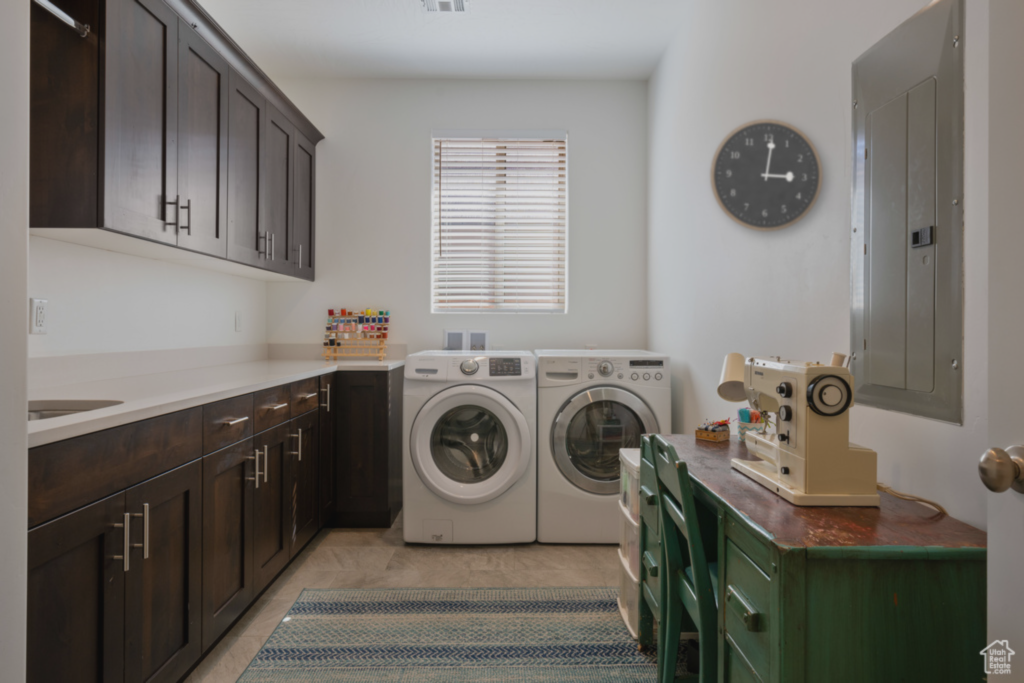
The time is {"hour": 3, "minute": 1}
